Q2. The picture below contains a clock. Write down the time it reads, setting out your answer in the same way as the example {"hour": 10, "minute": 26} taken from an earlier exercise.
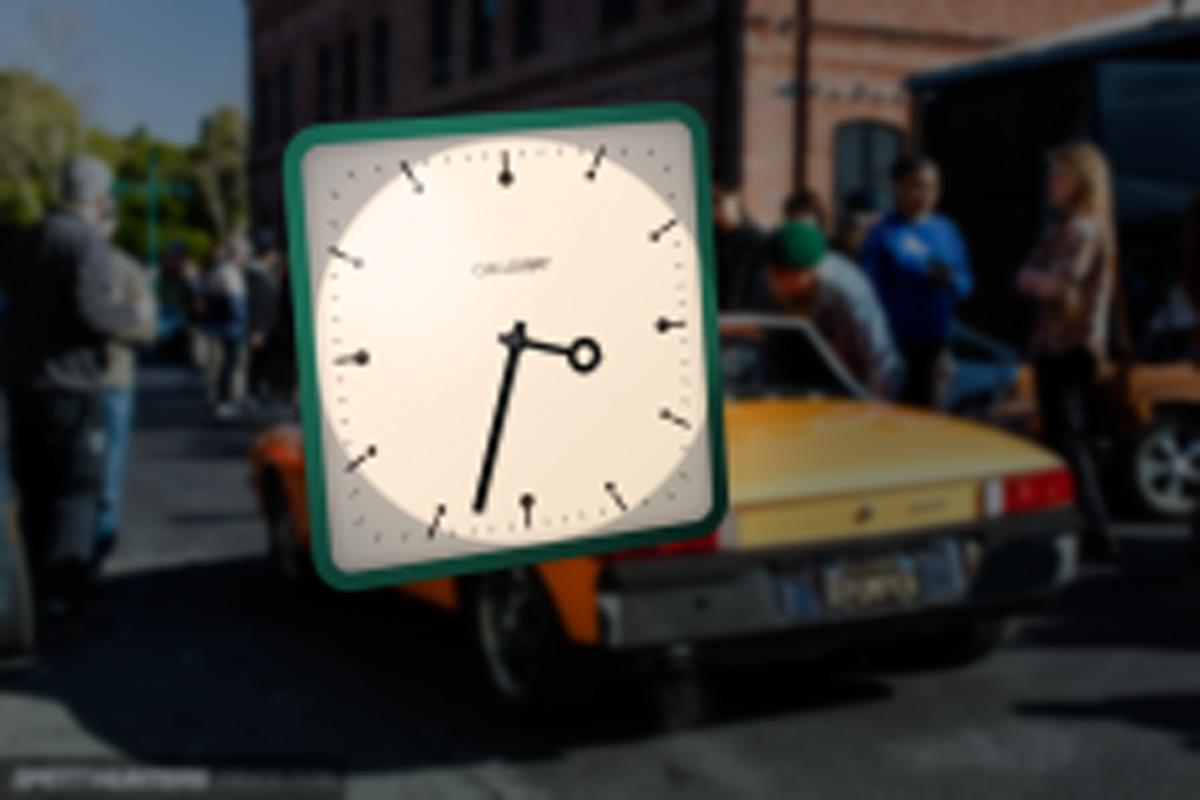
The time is {"hour": 3, "minute": 33}
